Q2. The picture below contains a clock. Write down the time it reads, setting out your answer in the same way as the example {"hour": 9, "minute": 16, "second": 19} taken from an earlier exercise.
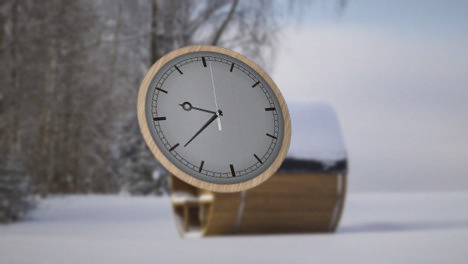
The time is {"hour": 9, "minute": 39, "second": 1}
